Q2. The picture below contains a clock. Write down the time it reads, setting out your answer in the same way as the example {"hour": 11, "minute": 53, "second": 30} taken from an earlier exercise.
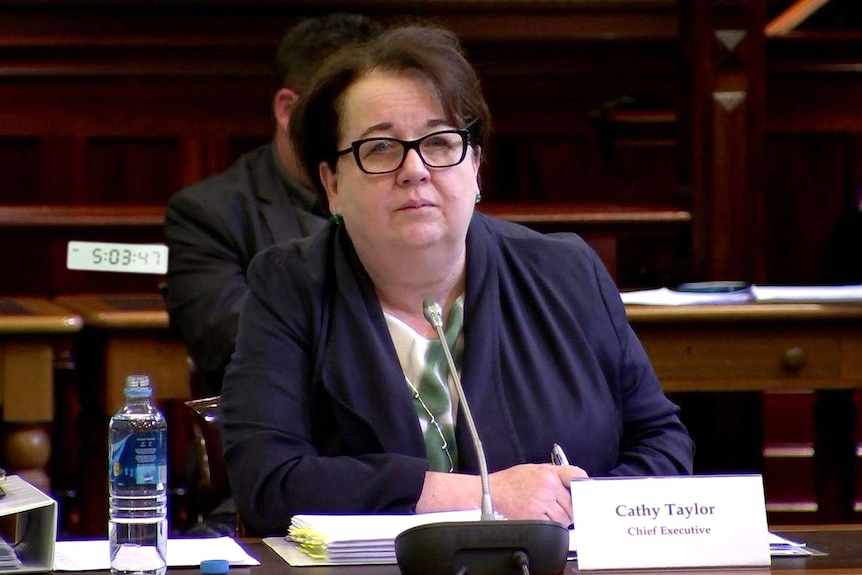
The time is {"hour": 5, "minute": 3, "second": 47}
